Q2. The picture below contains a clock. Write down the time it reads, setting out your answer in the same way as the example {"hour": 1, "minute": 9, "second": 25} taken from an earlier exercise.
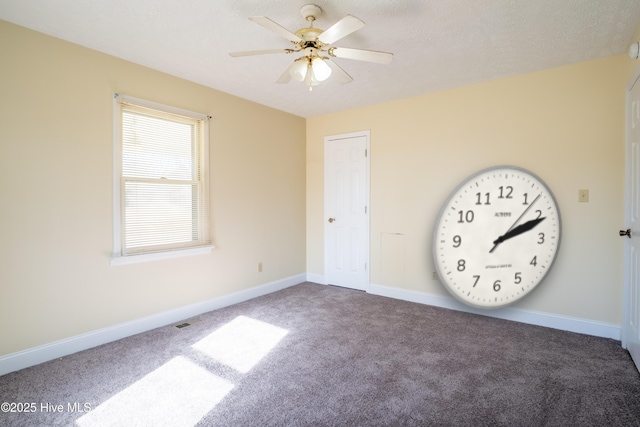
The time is {"hour": 2, "minute": 11, "second": 7}
